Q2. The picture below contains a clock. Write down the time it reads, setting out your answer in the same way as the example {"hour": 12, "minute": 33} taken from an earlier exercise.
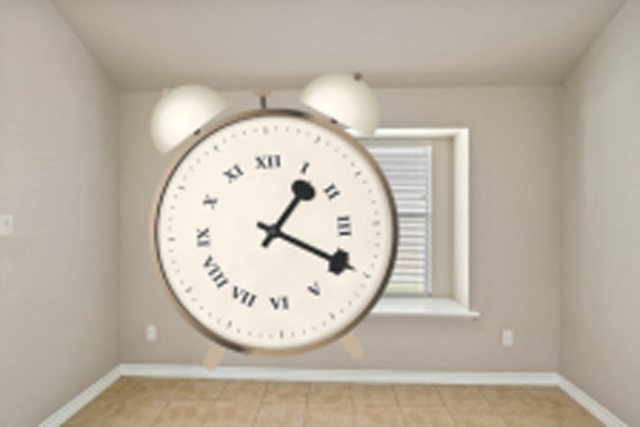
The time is {"hour": 1, "minute": 20}
